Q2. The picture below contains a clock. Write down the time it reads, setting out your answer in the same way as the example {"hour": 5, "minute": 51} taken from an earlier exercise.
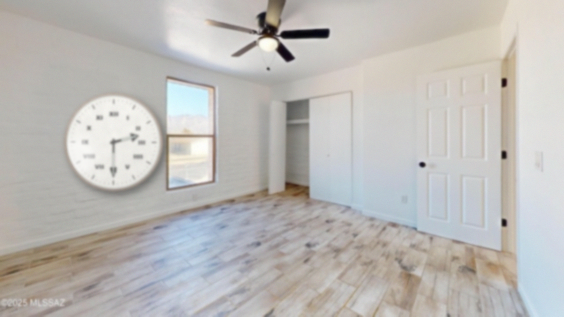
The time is {"hour": 2, "minute": 30}
